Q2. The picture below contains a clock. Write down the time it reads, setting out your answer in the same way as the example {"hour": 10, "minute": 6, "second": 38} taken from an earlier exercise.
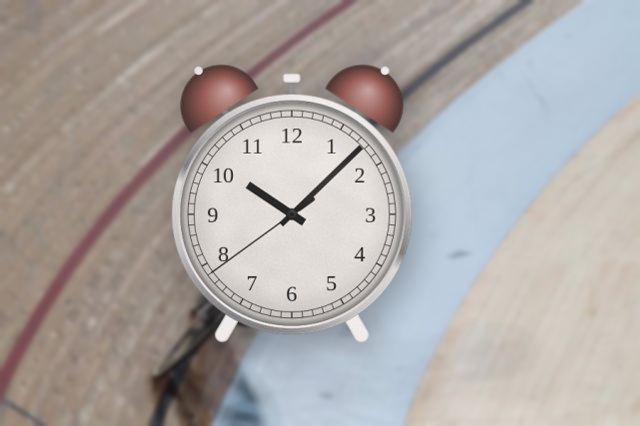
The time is {"hour": 10, "minute": 7, "second": 39}
